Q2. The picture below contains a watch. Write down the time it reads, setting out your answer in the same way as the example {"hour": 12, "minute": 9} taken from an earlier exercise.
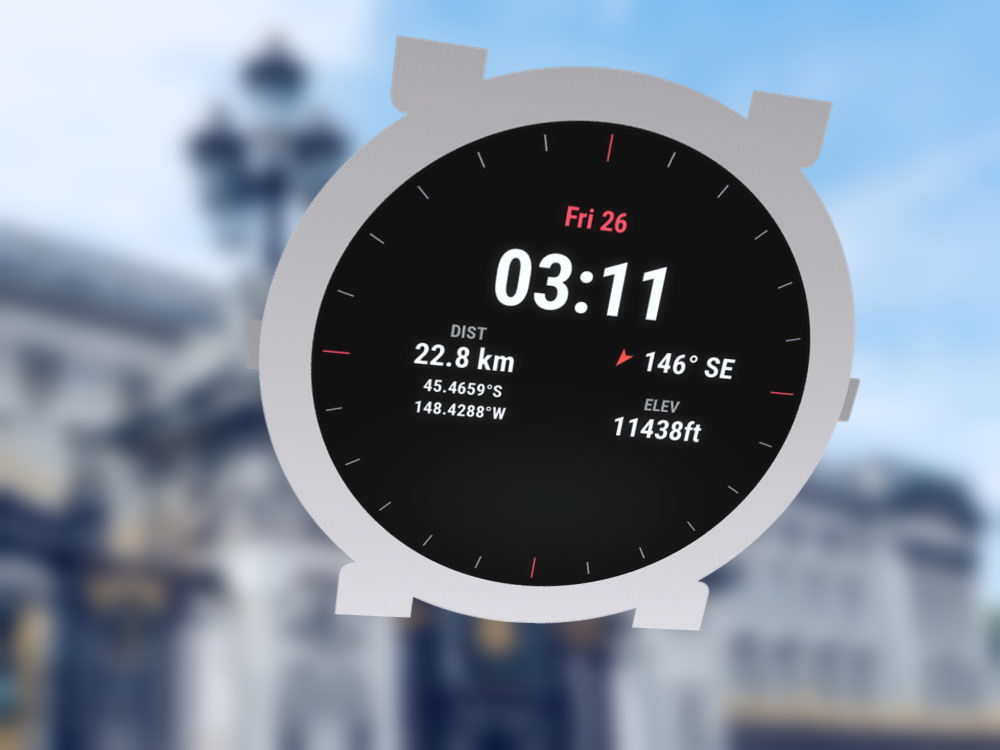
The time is {"hour": 3, "minute": 11}
